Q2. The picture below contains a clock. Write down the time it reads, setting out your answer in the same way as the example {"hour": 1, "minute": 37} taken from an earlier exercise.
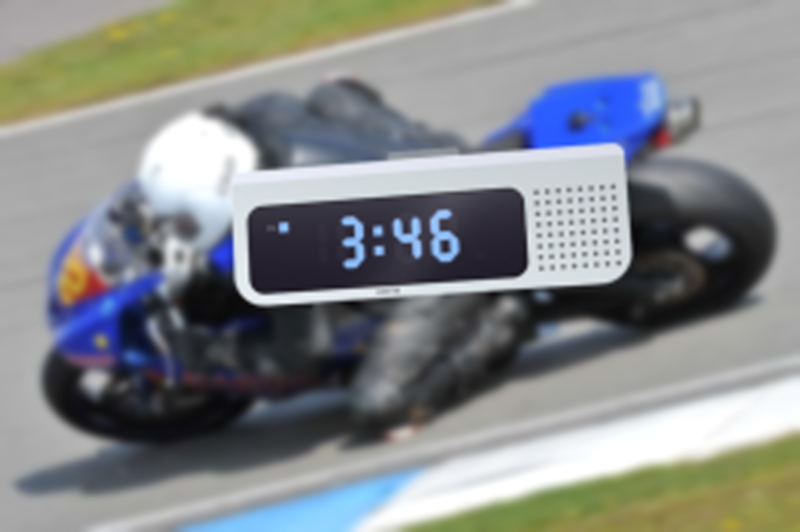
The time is {"hour": 3, "minute": 46}
